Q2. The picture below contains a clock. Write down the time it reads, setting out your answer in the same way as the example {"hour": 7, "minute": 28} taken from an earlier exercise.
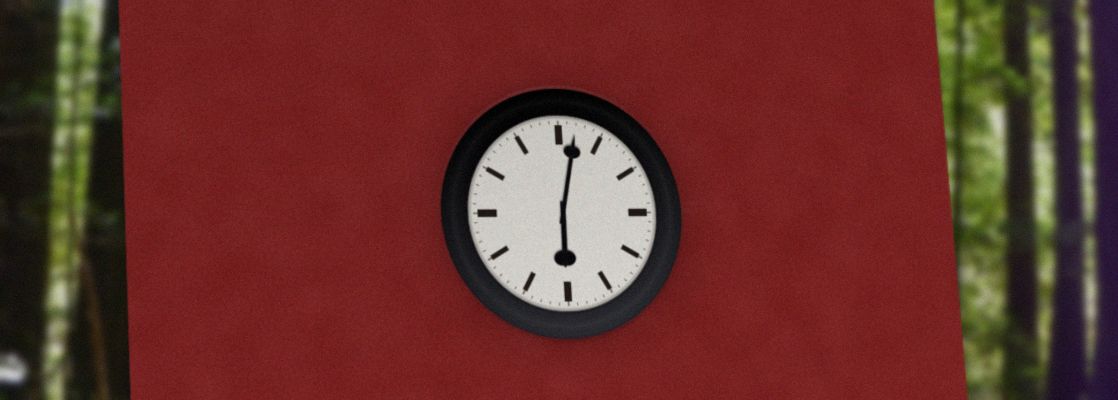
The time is {"hour": 6, "minute": 2}
